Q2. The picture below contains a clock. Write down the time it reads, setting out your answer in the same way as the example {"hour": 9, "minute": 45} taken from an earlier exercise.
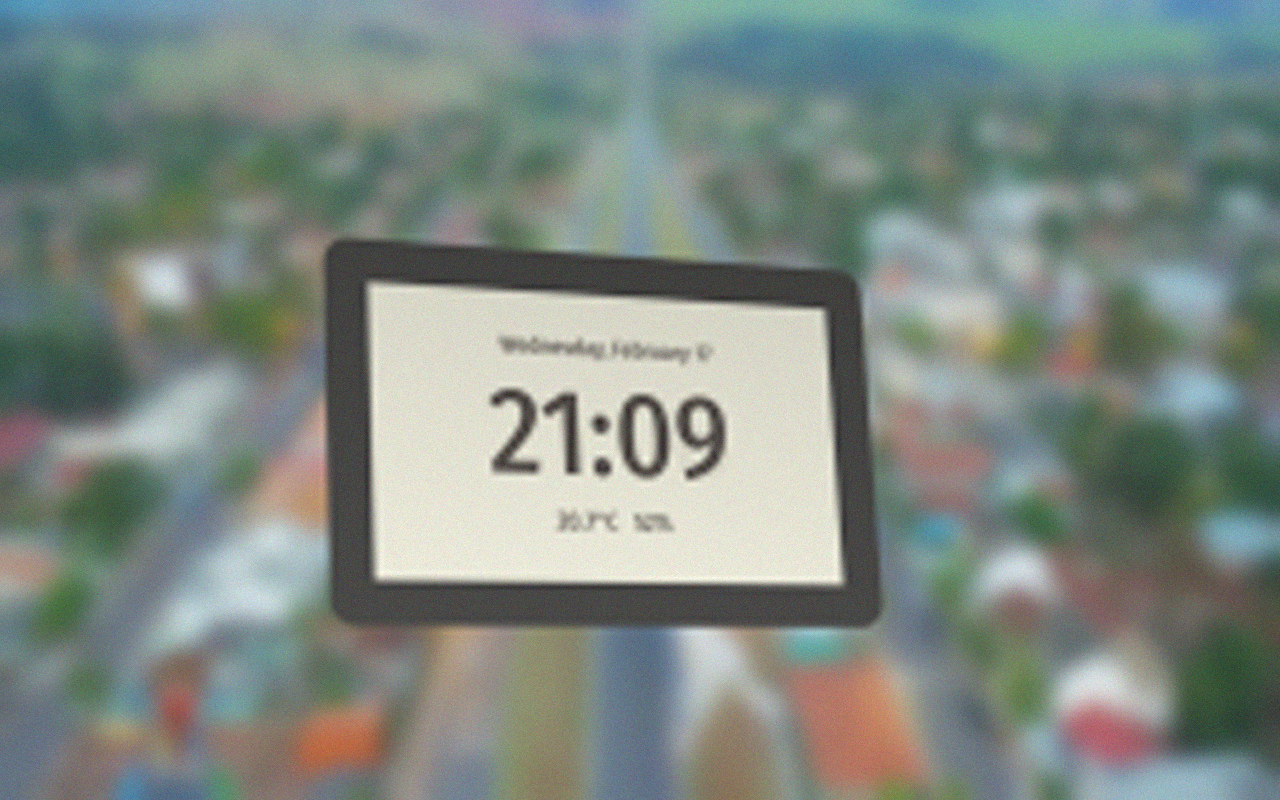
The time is {"hour": 21, "minute": 9}
